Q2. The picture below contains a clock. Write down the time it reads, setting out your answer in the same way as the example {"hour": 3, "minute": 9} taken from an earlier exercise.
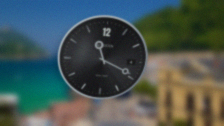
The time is {"hour": 11, "minute": 19}
